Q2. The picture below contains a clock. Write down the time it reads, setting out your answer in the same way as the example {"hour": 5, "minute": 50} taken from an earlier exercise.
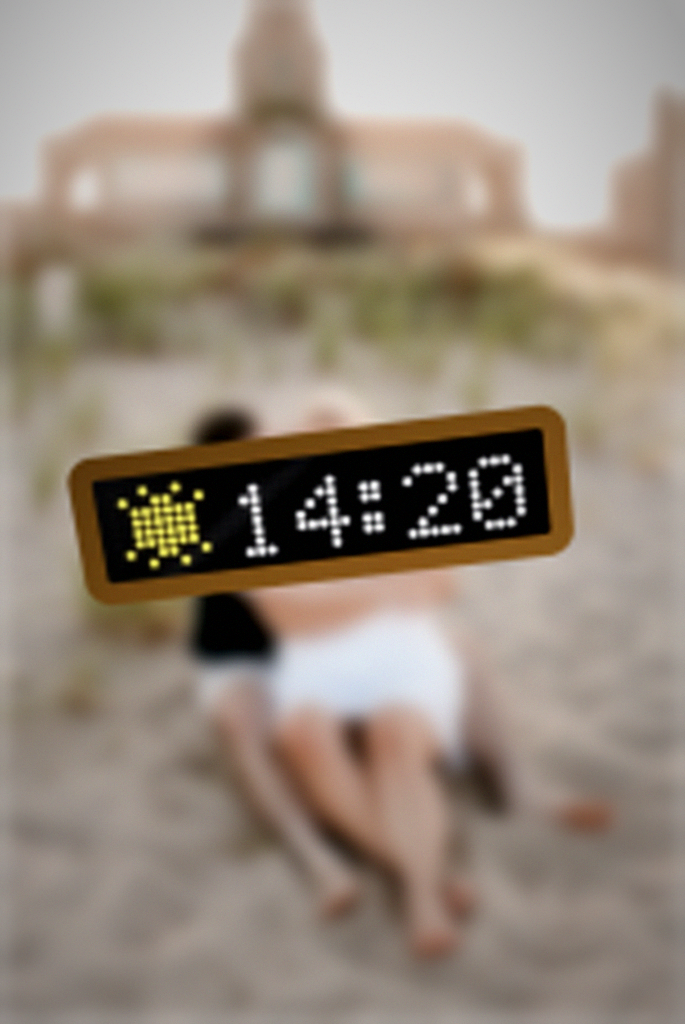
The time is {"hour": 14, "minute": 20}
